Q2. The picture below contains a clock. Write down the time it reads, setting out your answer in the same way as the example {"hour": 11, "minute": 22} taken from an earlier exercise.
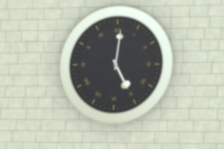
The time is {"hour": 5, "minute": 1}
